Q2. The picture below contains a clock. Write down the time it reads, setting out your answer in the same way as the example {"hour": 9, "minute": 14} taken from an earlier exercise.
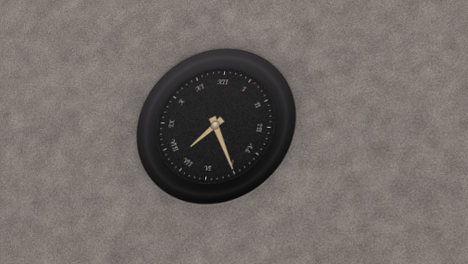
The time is {"hour": 7, "minute": 25}
